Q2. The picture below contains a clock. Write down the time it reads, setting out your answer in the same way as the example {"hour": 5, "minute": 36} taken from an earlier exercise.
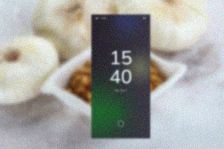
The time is {"hour": 15, "minute": 40}
